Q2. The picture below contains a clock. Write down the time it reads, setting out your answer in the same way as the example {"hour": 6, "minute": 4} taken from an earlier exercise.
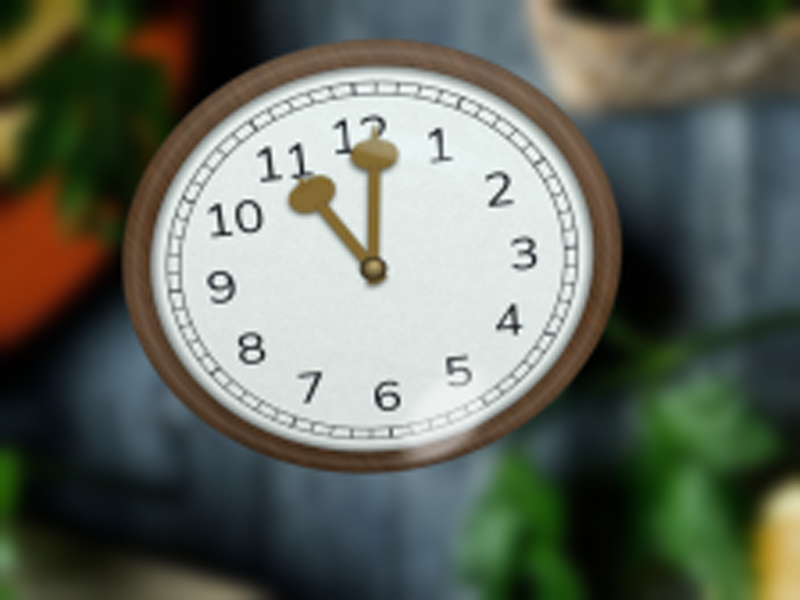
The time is {"hour": 11, "minute": 1}
